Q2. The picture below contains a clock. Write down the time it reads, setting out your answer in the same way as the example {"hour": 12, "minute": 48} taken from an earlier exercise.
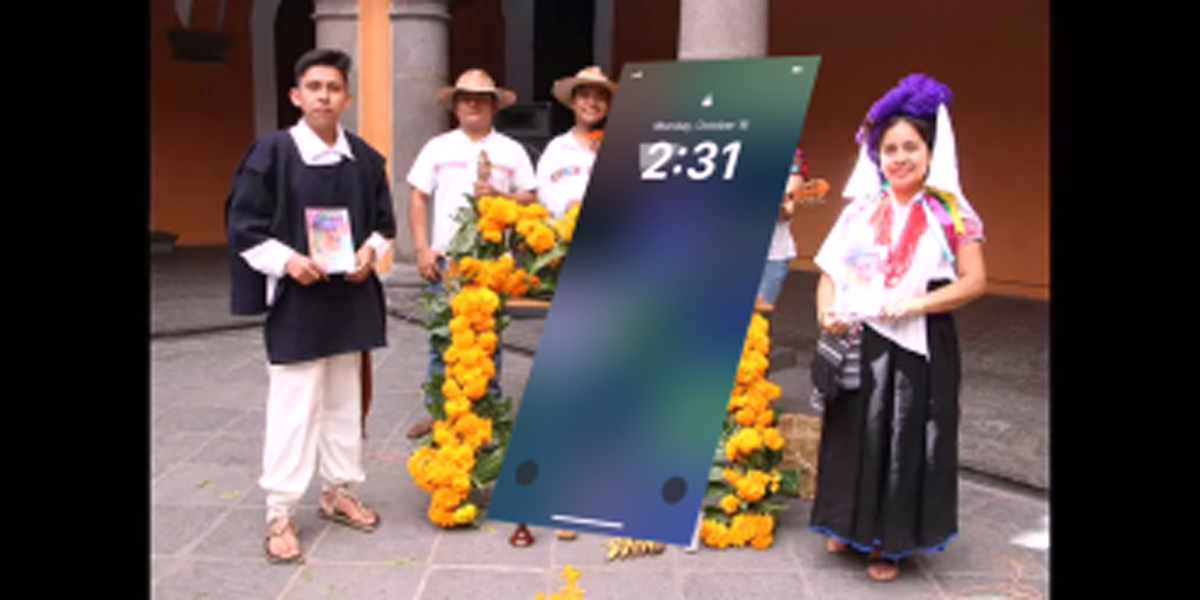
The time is {"hour": 2, "minute": 31}
